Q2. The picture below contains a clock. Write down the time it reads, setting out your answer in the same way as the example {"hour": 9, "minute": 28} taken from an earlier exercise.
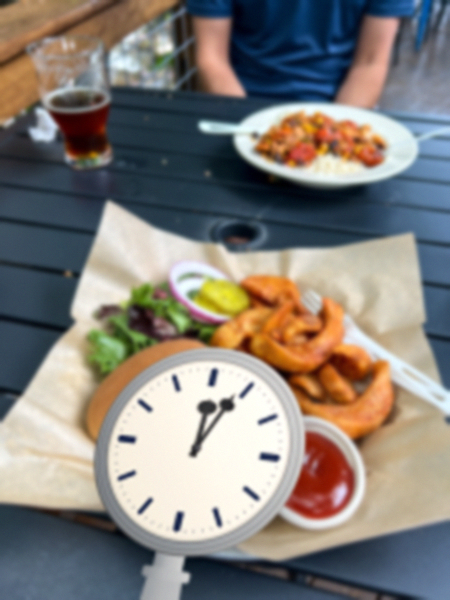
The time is {"hour": 12, "minute": 4}
